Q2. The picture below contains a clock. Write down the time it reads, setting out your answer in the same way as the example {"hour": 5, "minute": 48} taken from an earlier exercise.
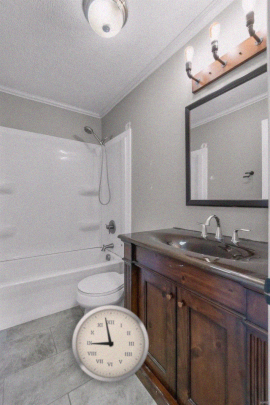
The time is {"hour": 8, "minute": 58}
